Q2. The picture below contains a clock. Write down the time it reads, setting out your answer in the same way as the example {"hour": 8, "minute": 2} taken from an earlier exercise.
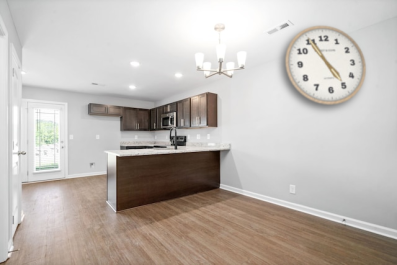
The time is {"hour": 4, "minute": 55}
